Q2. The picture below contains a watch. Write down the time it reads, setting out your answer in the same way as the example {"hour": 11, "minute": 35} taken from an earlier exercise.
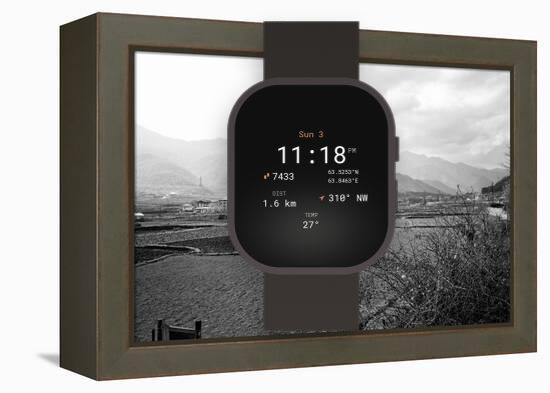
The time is {"hour": 11, "minute": 18}
